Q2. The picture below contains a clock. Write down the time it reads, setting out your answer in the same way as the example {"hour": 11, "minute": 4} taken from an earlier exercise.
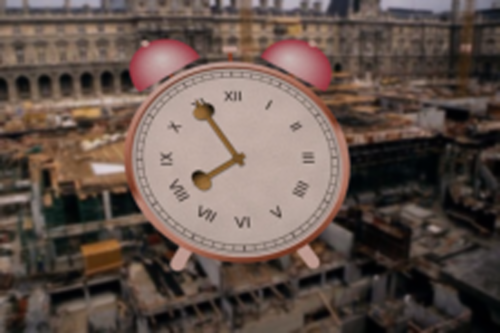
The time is {"hour": 7, "minute": 55}
